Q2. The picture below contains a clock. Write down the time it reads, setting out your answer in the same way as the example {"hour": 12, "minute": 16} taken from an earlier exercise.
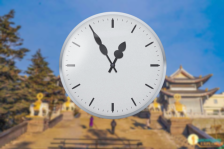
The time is {"hour": 12, "minute": 55}
